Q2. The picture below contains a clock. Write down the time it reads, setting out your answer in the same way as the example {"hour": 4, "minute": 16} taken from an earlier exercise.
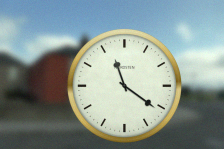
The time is {"hour": 11, "minute": 21}
